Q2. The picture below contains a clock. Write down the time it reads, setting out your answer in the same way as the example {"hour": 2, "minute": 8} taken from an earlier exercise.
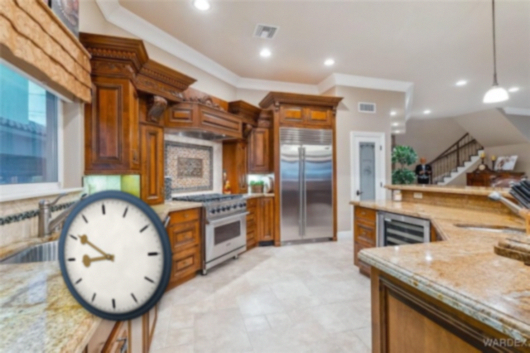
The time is {"hour": 8, "minute": 51}
